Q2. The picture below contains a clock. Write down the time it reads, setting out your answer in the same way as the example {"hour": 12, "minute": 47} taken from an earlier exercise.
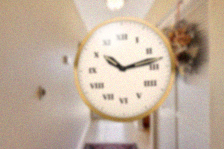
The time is {"hour": 10, "minute": 13}
